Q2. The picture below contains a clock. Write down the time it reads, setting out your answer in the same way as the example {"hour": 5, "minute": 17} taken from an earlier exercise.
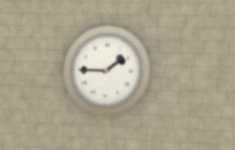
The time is {"hour": 1, "minute": 45}
